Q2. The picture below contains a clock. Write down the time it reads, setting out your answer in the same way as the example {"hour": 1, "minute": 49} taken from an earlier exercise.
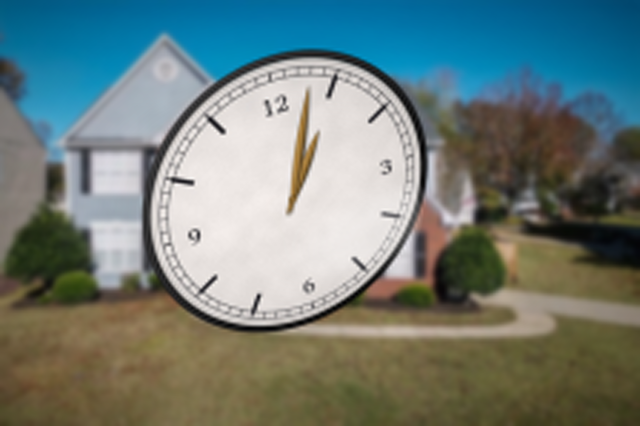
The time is {"hour": 1, "minute": 3}
